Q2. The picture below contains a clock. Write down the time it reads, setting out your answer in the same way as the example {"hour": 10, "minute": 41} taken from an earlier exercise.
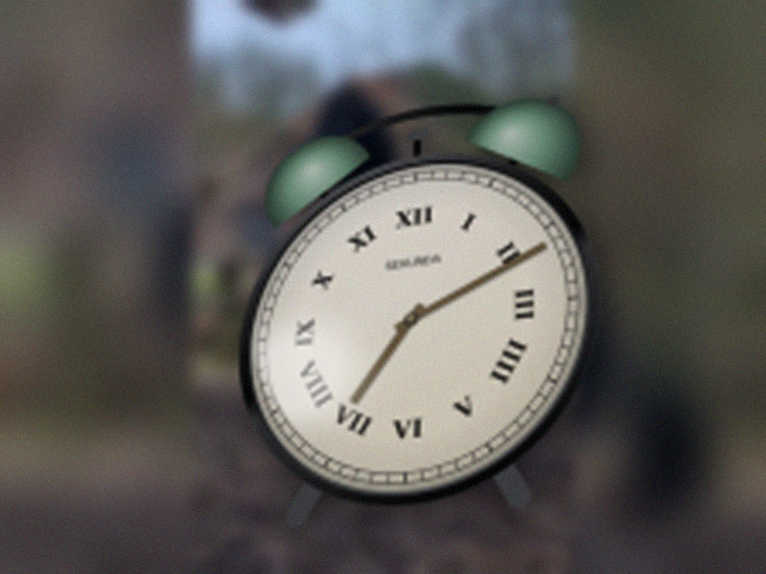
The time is {"hour": 7, "minute": 11}
